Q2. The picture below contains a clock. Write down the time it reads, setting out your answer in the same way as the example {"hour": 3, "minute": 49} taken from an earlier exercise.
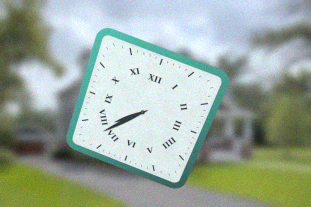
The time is {"hour": 7, "minute": 37}
